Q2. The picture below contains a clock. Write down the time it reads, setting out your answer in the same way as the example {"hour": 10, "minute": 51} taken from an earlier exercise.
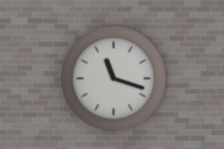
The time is {"hour": 11, "minute": 18}
